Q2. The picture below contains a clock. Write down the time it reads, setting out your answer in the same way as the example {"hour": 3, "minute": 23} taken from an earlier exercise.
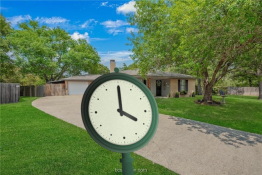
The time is {"hour": 4, "minute": 0}
